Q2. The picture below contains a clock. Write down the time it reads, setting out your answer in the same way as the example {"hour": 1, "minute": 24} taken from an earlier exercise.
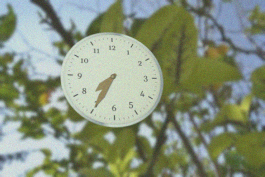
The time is {"hour": 7, "minute": 35}
